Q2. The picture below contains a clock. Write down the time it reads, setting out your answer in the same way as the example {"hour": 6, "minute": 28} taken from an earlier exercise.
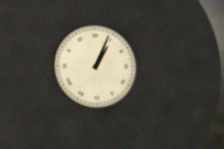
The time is {"hour": 1, "minute": 4}
